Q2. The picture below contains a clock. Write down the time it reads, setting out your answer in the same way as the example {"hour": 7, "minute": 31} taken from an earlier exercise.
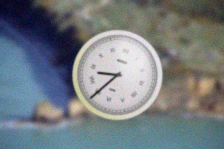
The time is {"hour": 8, "minute": 35}
